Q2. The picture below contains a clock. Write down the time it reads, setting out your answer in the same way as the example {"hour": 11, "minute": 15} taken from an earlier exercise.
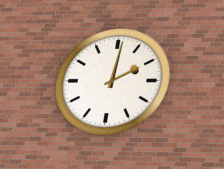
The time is {"hour": 2, "minute": 1}
